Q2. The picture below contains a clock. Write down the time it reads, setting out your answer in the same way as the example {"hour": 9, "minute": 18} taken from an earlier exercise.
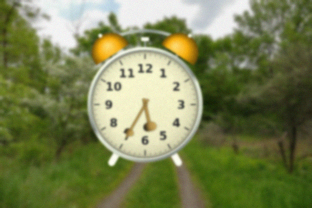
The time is {"hour": 5, "minute": 35}
